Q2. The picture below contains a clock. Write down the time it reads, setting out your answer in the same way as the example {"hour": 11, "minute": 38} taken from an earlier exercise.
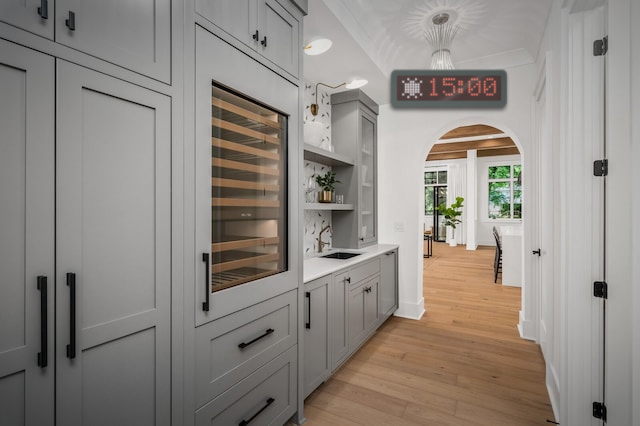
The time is {"hour": 15, "minute": 0}
